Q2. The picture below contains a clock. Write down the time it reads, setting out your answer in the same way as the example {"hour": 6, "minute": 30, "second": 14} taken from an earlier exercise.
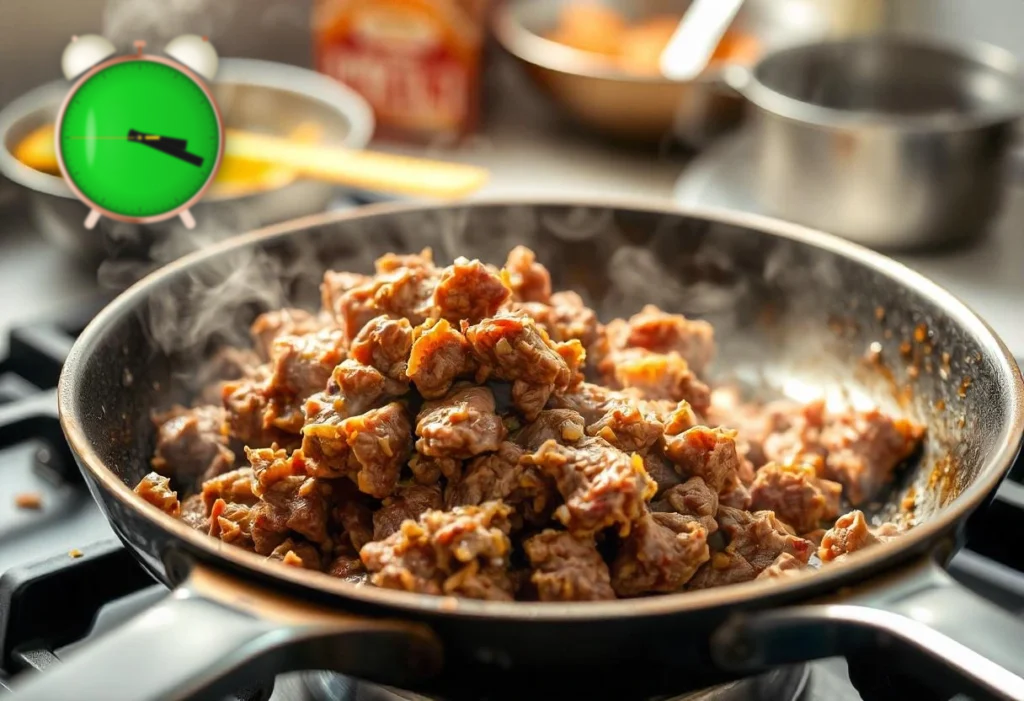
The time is {"hour": 3, "minute": 18, "second": 45}
